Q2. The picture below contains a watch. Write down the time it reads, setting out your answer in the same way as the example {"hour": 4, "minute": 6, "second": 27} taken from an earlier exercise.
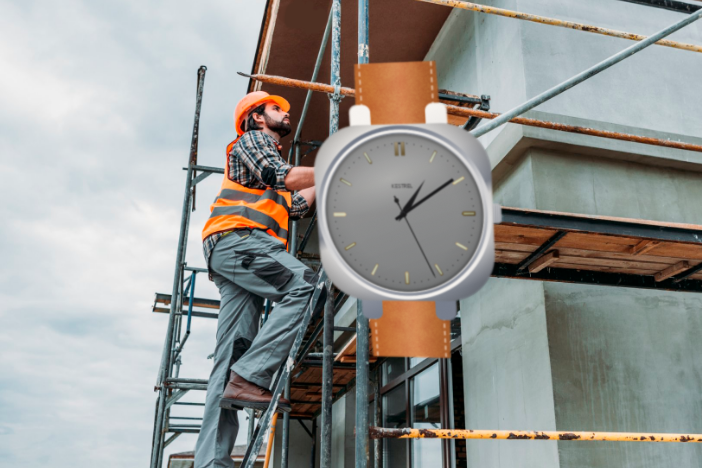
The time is {"hour": 1, "minute": 9, "second": 26}
